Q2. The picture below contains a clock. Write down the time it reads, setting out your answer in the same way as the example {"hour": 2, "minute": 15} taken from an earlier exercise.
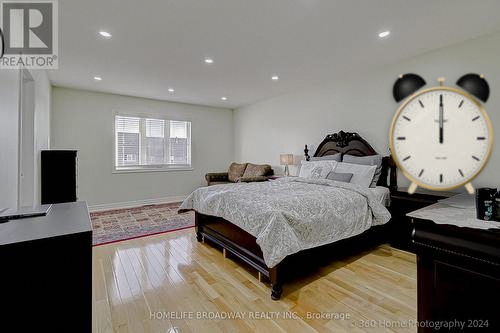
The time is {"hour": 12, "minute": 0}
